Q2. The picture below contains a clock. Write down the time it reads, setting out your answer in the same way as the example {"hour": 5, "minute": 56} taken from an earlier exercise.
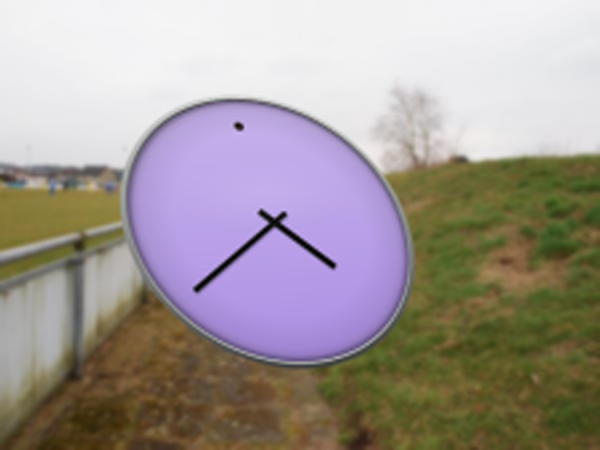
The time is {"hour": 4, "minute": 40}
